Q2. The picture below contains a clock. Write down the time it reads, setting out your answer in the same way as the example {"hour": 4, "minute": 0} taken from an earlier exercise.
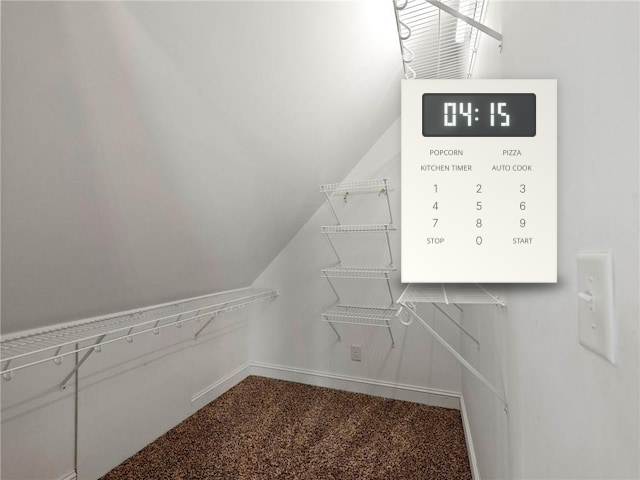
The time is {"hour": 4, "minute": 15}
